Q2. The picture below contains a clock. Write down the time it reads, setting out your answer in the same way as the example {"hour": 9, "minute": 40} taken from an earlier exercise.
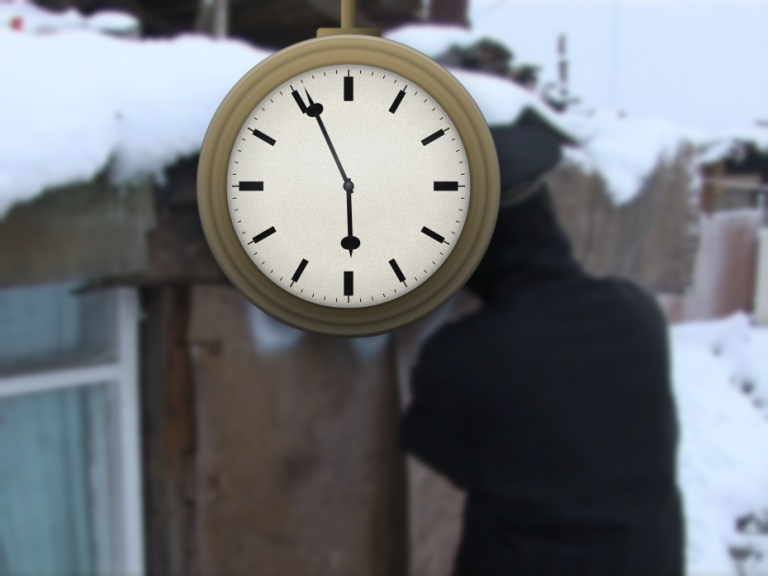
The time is {"hour": 5, "minute": 56}
